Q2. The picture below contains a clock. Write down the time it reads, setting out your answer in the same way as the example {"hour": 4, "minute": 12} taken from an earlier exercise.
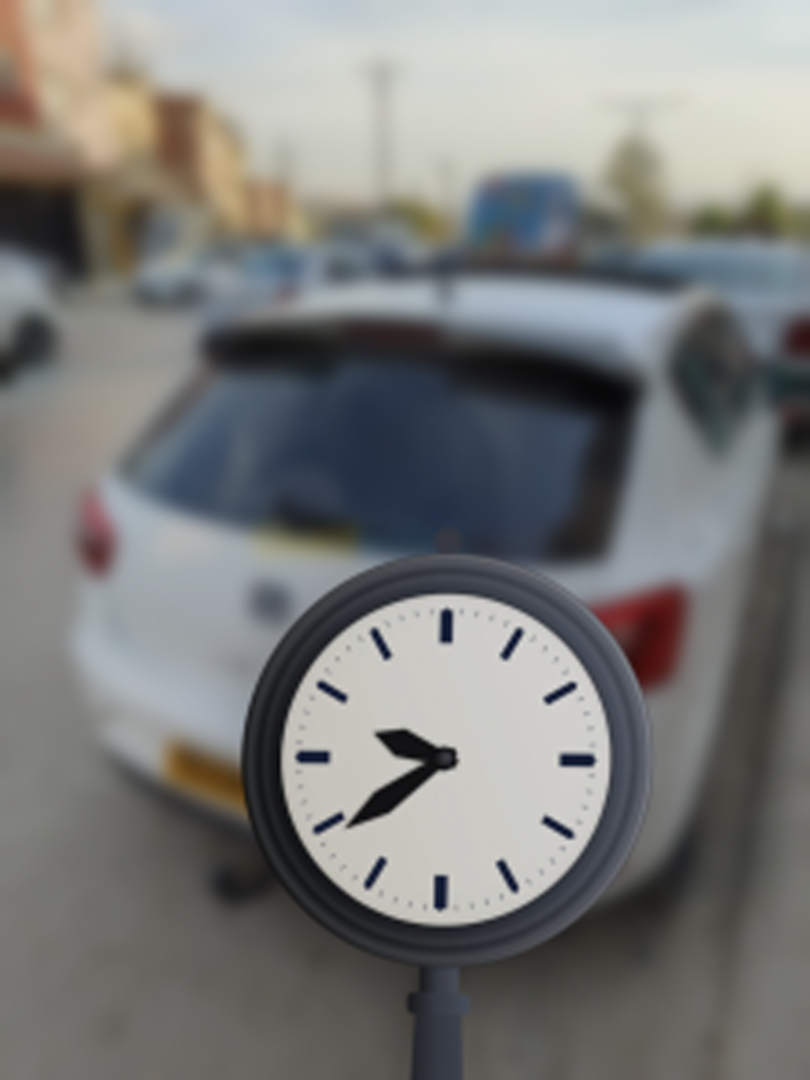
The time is {"hour": 9, "minute": 39}
